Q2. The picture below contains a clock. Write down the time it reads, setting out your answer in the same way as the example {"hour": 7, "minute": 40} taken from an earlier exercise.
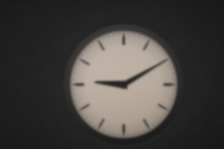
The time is {"hour": 9, "minute": 10}
